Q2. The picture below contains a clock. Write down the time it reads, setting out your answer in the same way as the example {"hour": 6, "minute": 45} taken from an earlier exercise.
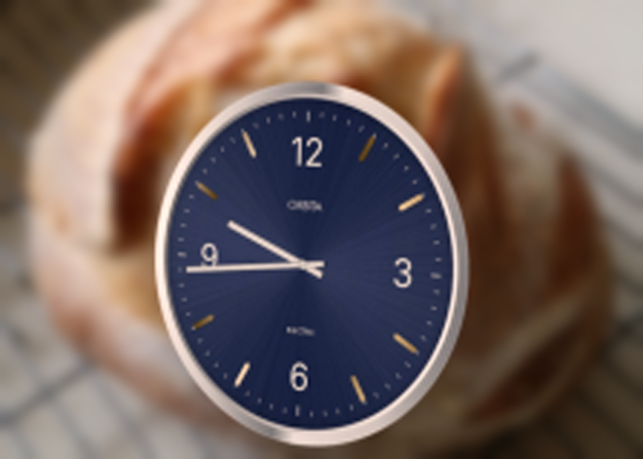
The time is {"hour": 9, "minute": 44}
